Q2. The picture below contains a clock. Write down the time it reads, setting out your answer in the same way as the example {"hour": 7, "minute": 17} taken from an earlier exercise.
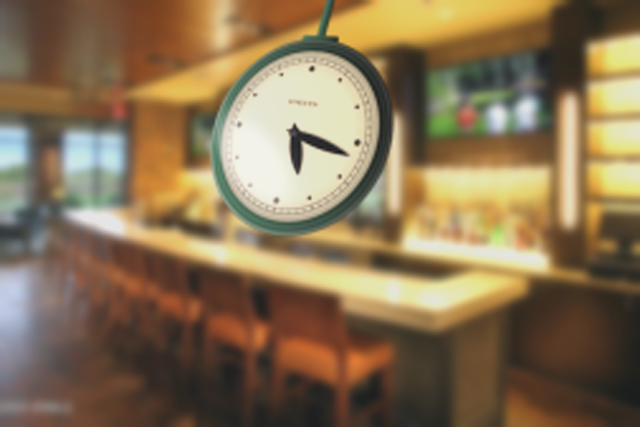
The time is {"hour": 5, "minute": 17}
